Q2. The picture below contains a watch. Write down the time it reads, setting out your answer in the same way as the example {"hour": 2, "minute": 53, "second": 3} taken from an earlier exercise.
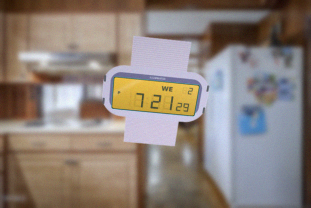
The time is {"hour": 7, "minute": 21, "second": 29}
